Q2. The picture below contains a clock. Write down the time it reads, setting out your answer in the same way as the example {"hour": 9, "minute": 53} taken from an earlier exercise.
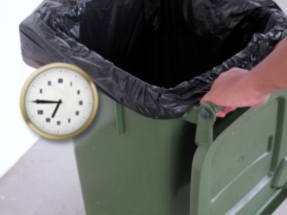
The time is {"hour": 6, "minute": 45}
